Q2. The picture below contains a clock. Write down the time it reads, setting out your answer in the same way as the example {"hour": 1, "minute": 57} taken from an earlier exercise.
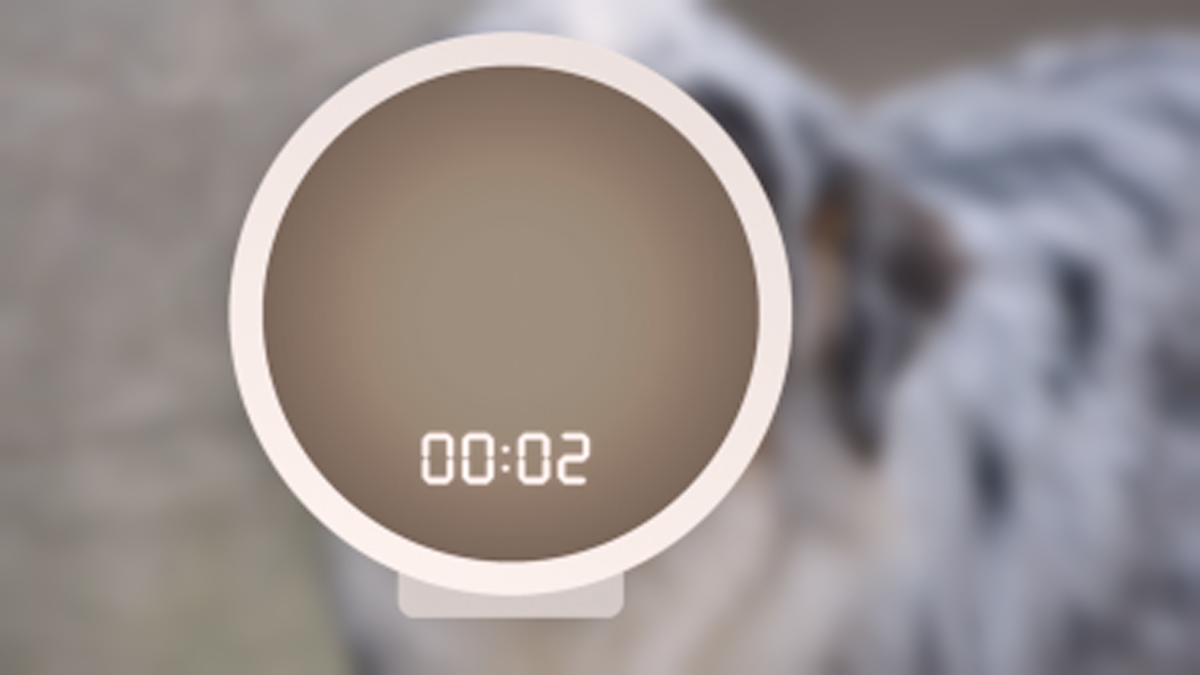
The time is {"hour": 0, "minute": 2}
